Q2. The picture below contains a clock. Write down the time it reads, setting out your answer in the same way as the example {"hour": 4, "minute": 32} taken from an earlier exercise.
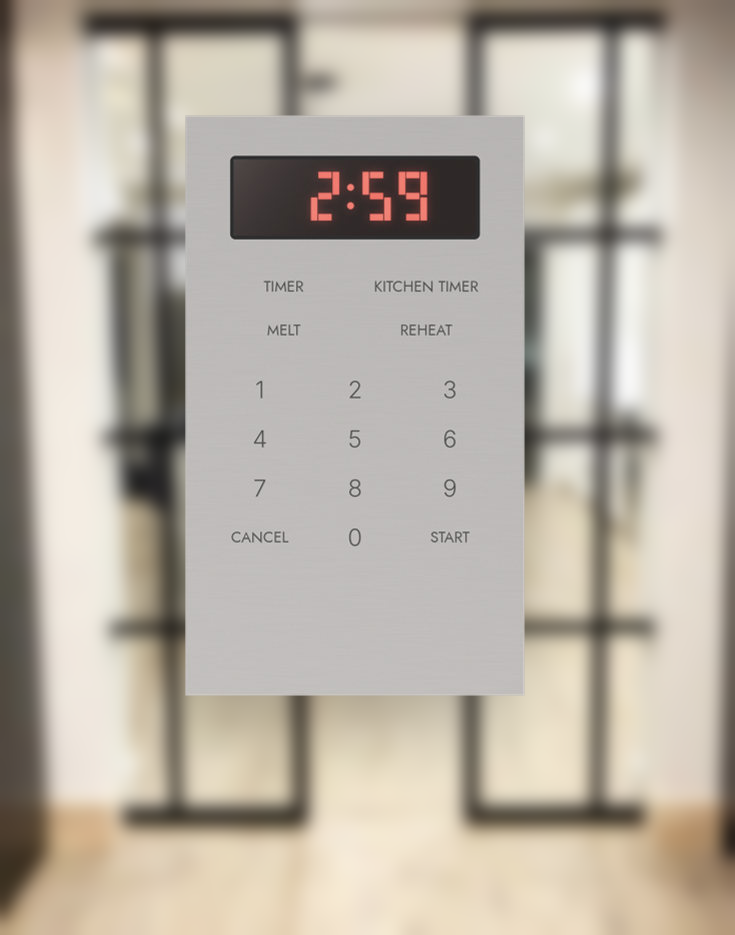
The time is {"hour": 2, "minute": 59}
